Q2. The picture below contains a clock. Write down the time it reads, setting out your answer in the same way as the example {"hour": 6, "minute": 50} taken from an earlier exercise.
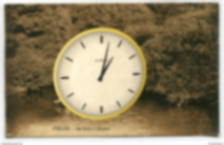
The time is {"hour": 1, "minute": 2}
